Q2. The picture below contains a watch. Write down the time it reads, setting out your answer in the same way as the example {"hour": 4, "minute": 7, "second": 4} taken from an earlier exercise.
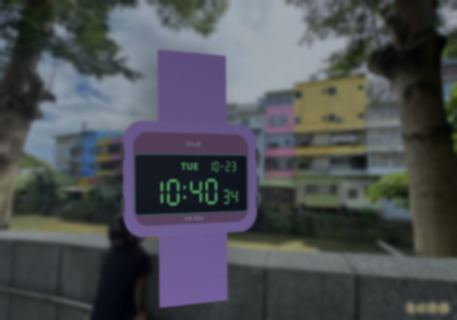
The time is {"hour": 10, "minute": 40, "second": 34}
